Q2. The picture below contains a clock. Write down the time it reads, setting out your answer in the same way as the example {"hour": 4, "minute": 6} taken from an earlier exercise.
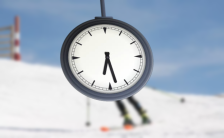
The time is {"hour": 6, "minute": 28}
